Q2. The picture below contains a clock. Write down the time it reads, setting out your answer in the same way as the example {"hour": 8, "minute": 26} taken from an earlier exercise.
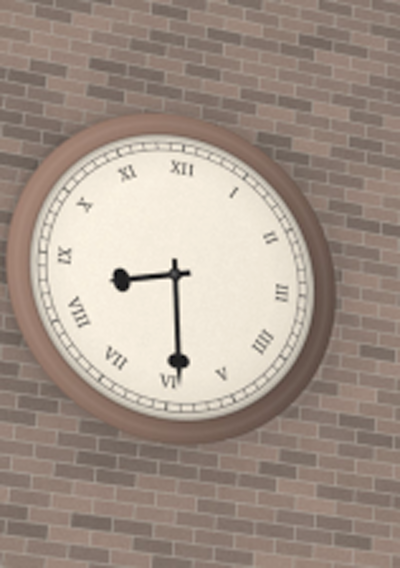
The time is {"hour": 8, "minute": 29}
